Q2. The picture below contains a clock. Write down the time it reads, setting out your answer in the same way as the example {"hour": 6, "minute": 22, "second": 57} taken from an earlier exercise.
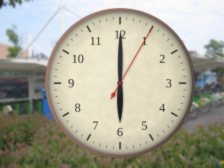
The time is {"hour": 6, "minute": 0, "second": 5}
